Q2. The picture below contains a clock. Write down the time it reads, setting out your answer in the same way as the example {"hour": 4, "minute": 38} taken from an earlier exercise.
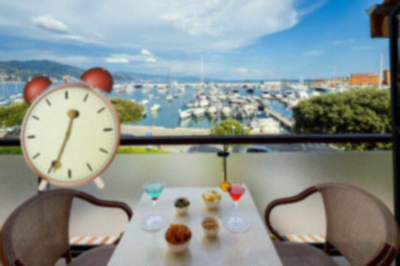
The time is {"hour": 12, "minute": 34}
